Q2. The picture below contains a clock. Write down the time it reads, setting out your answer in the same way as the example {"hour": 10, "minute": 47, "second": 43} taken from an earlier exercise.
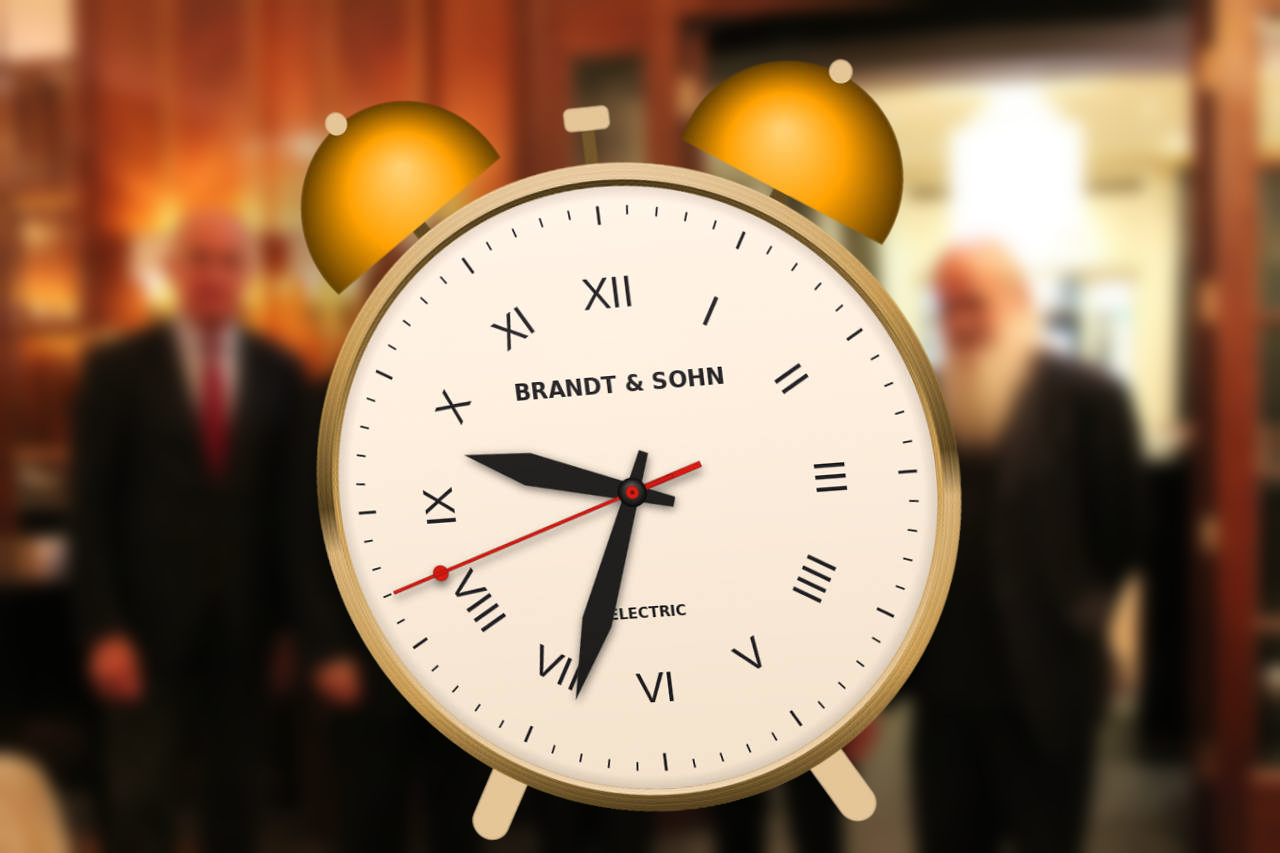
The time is {"hour": 9, "minute": 33, "second": 42}
